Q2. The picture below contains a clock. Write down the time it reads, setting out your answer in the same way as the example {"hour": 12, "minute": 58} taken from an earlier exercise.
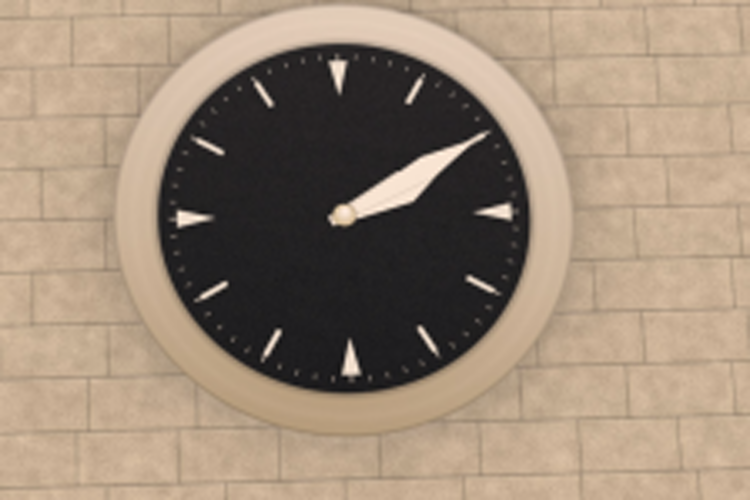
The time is {"hour": 2, "minute": 10}
